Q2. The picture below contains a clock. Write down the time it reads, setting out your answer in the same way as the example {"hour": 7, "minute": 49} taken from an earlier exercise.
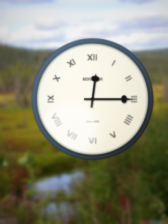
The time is {"hour": 12, "minute": 15}
